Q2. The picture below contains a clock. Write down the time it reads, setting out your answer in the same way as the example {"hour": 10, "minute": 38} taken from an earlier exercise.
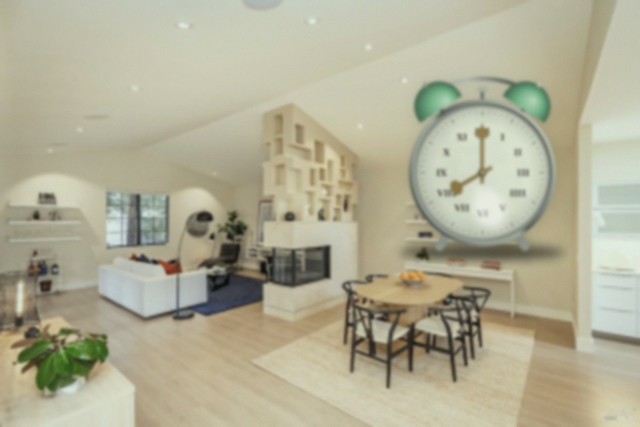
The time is {"hour": 8, "minute": 0}
